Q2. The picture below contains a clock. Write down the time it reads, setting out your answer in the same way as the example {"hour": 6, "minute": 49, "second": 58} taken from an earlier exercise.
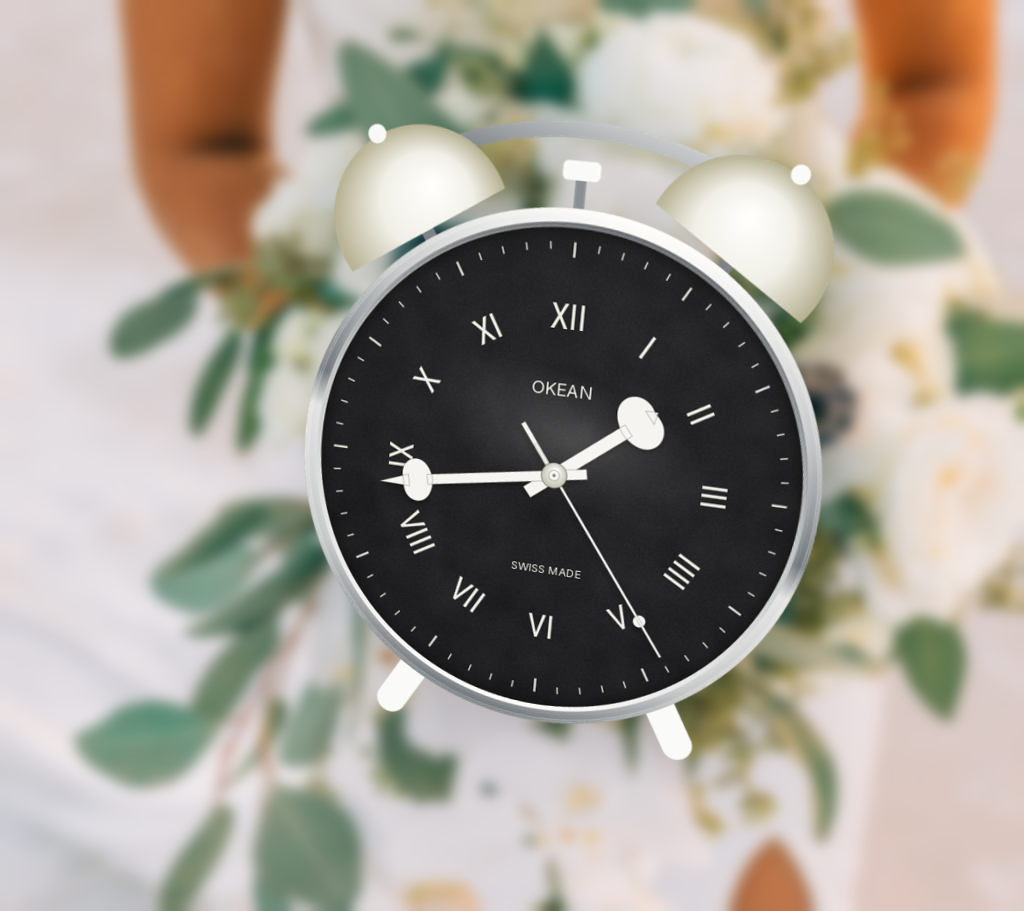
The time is {"hour": 1, "minute": 43, "second": 24}
